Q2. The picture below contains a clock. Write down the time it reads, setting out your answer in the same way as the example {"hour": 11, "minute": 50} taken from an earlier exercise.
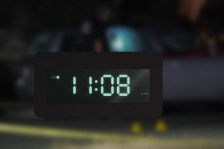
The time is {"hour": 11, "minute": 8}
